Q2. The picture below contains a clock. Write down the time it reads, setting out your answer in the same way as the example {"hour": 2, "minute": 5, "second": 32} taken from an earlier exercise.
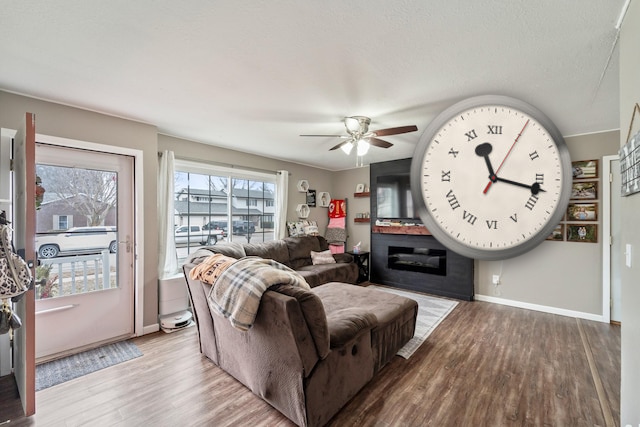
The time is {"hour": 11, "minute": 17, "second": 5}
